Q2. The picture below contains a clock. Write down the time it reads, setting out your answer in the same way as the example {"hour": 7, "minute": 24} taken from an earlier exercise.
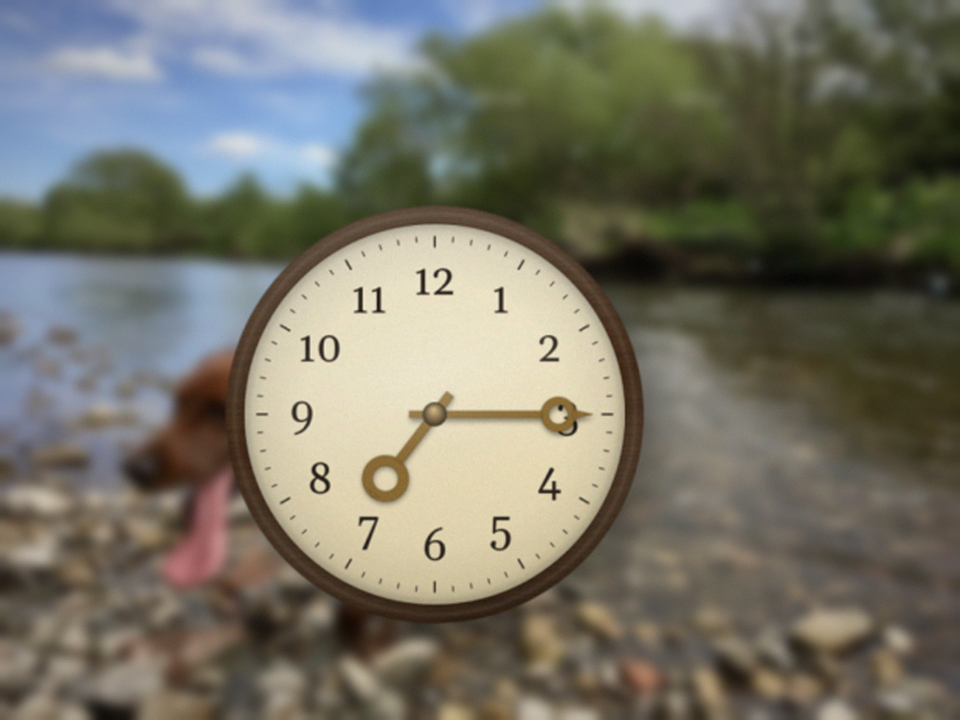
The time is {"hour": 7, "minute": 15}
